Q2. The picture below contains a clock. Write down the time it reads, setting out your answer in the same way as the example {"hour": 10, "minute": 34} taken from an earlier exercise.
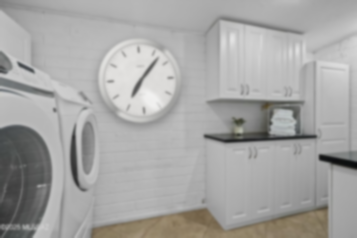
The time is {"hour": 7, "minute": 7}
